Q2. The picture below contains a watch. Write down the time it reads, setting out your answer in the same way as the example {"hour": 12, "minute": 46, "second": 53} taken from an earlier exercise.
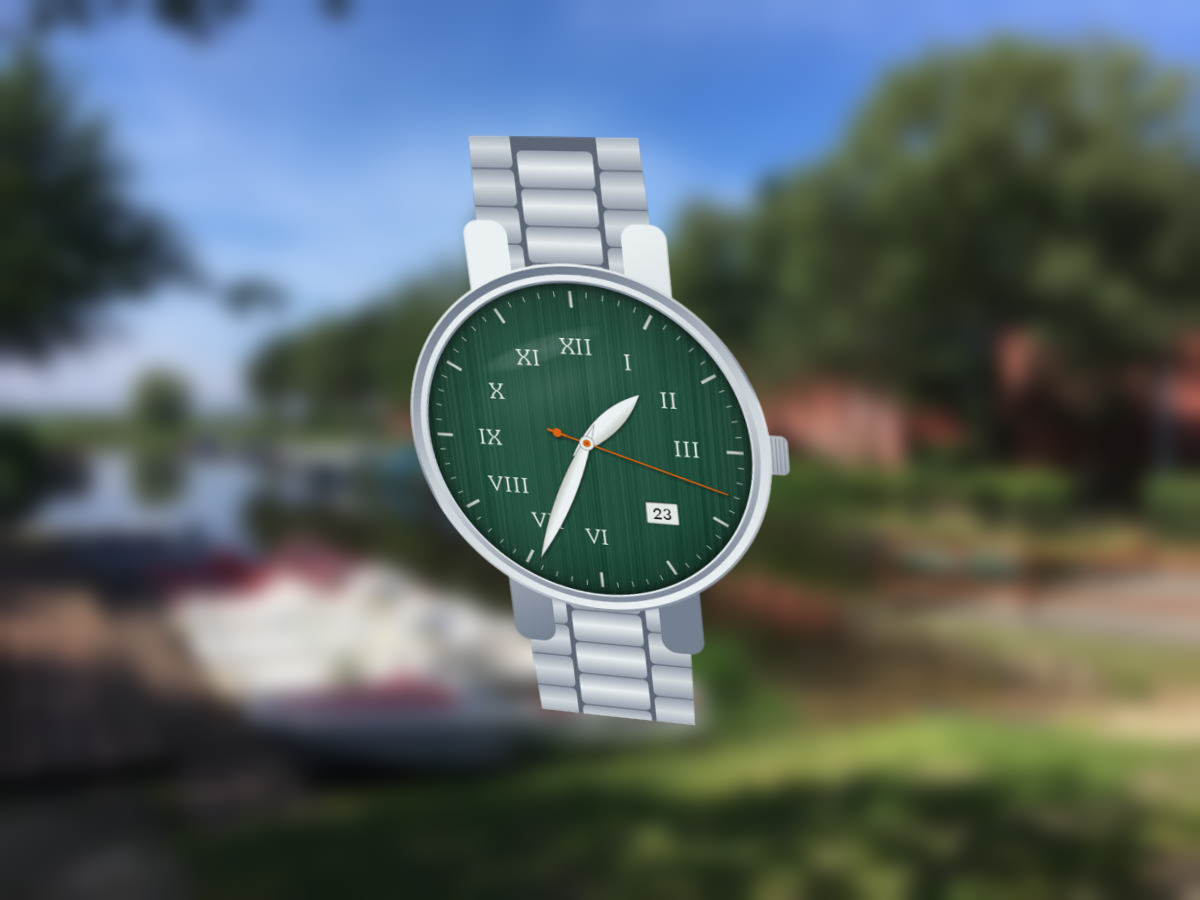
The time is {"hour": 1, "minute": 34, "second": 18}
